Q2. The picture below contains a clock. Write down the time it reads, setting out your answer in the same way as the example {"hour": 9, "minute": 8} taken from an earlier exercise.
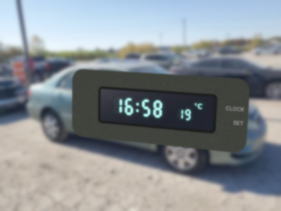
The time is {"hour": 16, "minute": 58}
